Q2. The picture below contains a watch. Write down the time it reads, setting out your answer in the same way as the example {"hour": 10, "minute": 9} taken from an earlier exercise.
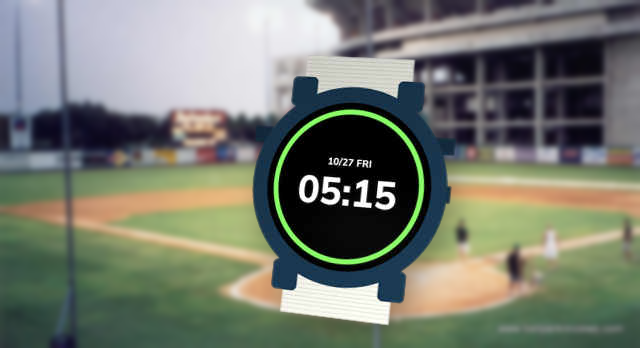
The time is {"hour": 5, "minute": 15}
